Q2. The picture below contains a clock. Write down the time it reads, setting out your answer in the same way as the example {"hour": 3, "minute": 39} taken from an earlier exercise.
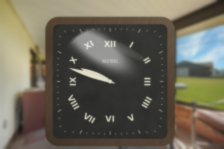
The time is {"hour": 9, "minute": 48}
